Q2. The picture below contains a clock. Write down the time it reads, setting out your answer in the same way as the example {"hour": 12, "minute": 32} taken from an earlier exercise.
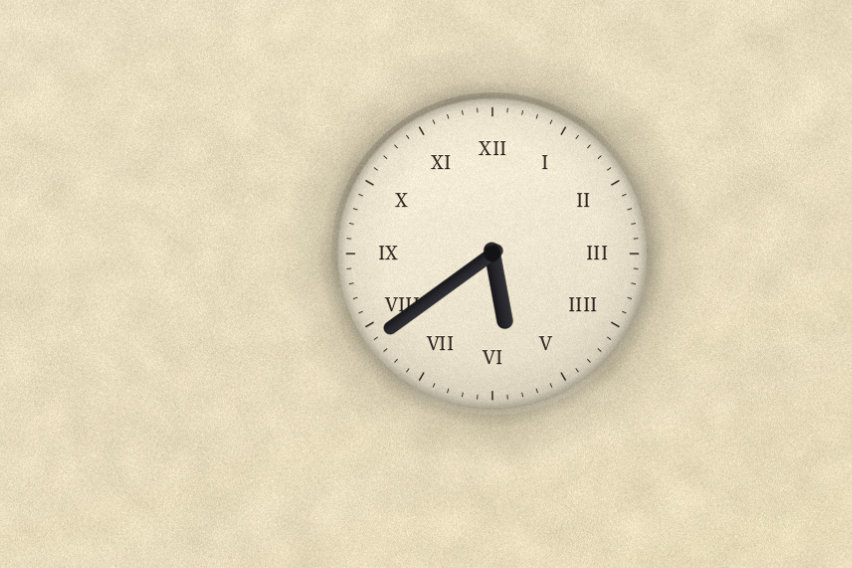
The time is {"hour": 5, "minute": 39}
